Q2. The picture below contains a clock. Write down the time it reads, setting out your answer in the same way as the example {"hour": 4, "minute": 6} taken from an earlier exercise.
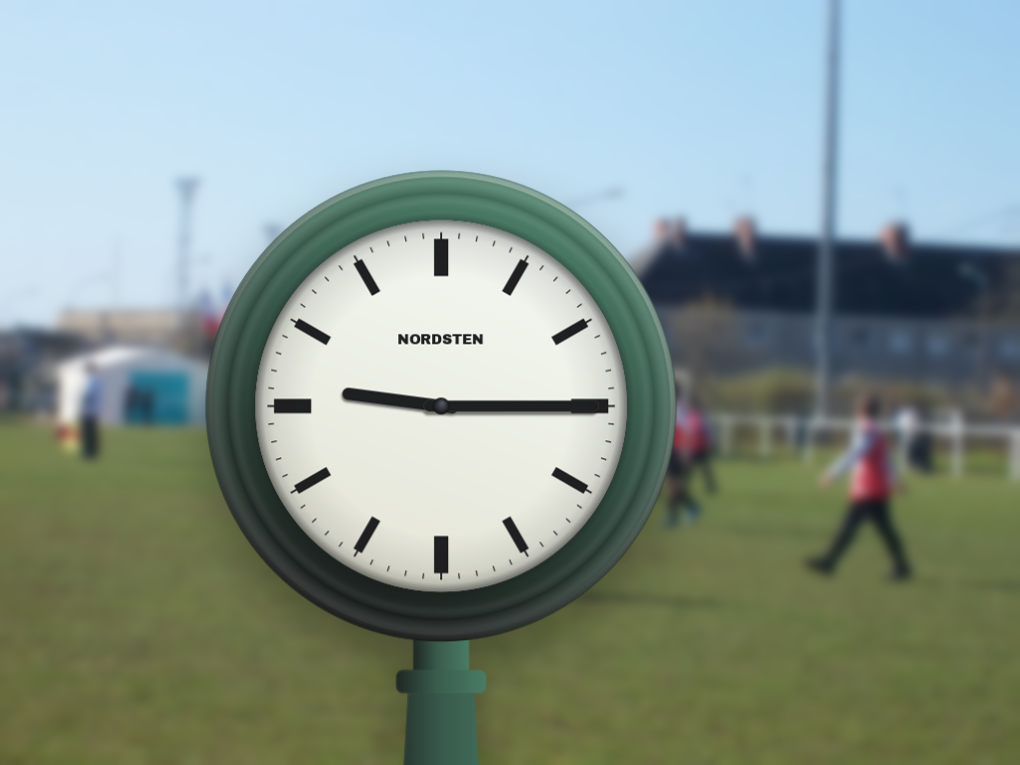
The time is {"hour": 9, "minute": 15}
